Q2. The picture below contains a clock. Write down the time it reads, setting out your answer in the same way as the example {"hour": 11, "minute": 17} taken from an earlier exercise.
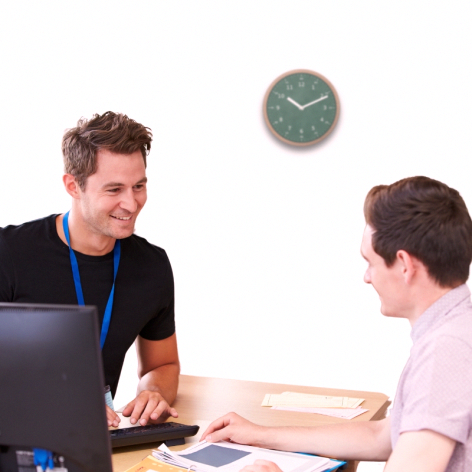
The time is {"hour": 10, "minute": 11}
